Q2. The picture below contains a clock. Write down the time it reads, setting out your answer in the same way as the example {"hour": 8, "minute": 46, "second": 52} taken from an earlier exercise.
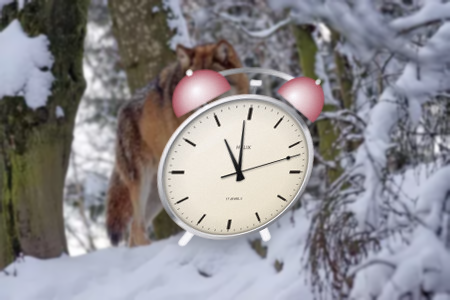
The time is {"hour": 10, "minute": 59, "second": 12}
